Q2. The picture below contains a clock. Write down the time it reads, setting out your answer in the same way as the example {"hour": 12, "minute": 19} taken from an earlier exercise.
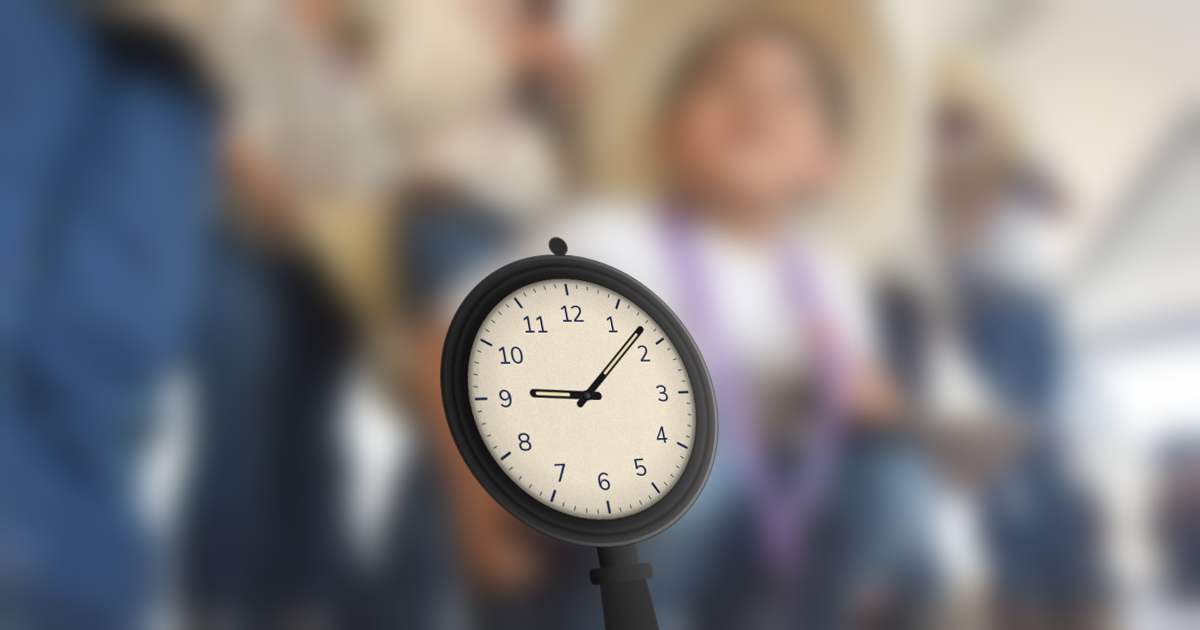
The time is {"hour": 9, "minute": 8}
